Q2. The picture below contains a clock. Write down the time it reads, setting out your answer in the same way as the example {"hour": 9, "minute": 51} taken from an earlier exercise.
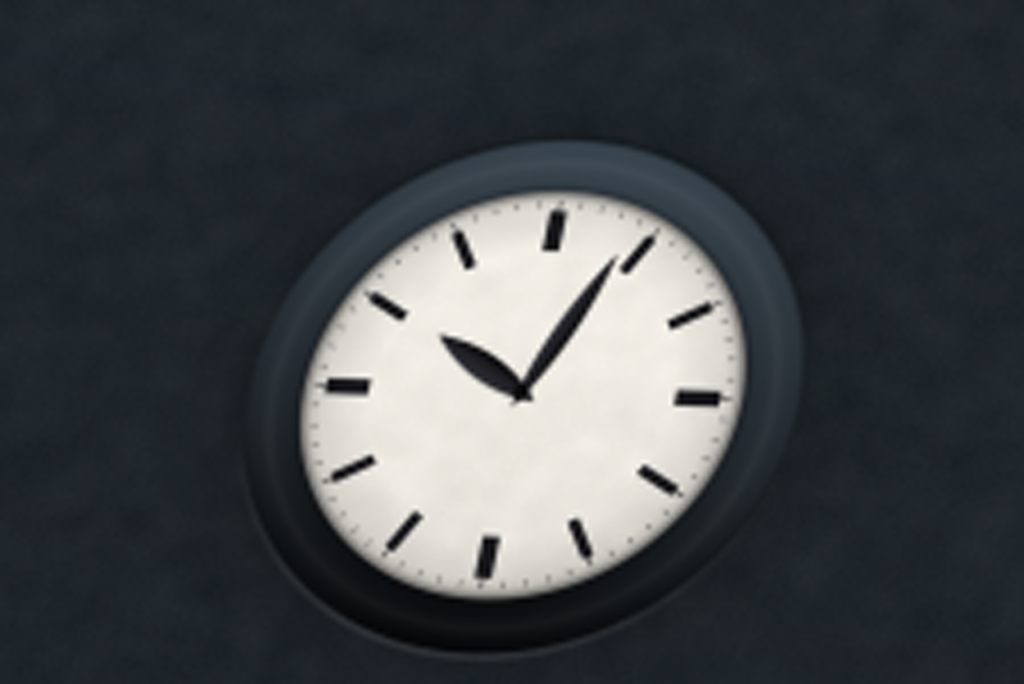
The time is {"hour": 10, "minute": 4}
